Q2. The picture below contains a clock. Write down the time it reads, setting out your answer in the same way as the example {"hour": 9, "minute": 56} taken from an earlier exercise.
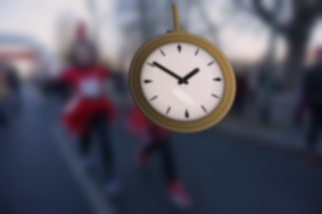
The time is {"hour": 1, "minute": 51}
